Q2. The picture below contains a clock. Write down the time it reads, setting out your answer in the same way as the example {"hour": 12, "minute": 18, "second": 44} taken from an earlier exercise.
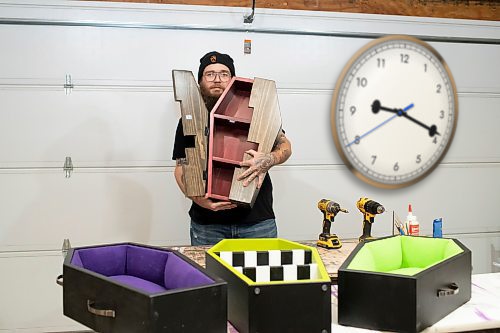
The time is {"hour": 9, "minute": 18, "second": 40}
